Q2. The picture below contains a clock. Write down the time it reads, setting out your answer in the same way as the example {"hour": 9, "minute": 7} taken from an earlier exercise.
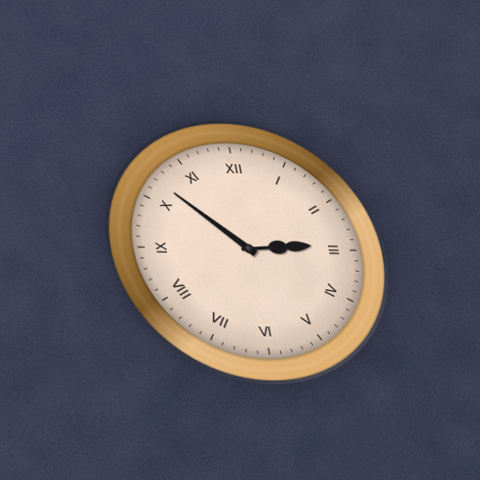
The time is {"hour": 2, "minute": 52}
